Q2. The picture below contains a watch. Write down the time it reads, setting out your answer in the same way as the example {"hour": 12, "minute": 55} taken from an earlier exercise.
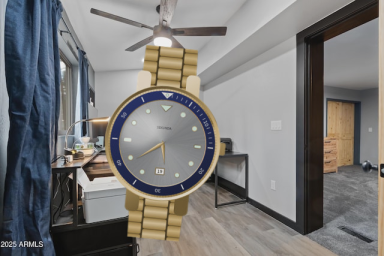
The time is {"hour": 5, "minute": 39}
